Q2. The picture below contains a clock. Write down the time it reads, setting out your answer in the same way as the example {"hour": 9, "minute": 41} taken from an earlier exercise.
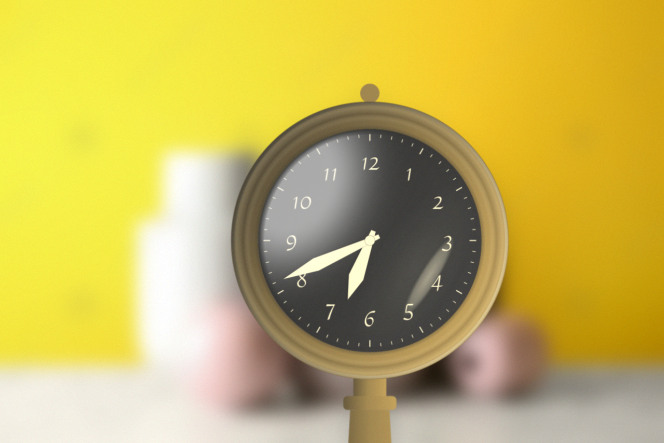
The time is {"hour": 6, "minute": 41}
